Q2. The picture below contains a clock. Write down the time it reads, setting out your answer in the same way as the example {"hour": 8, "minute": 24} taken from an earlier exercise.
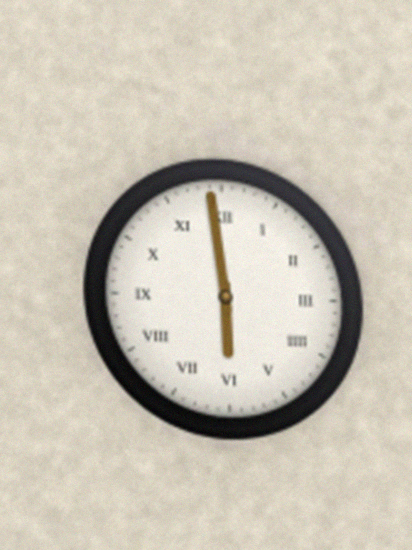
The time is {"hour": 5, "minute": 59}
